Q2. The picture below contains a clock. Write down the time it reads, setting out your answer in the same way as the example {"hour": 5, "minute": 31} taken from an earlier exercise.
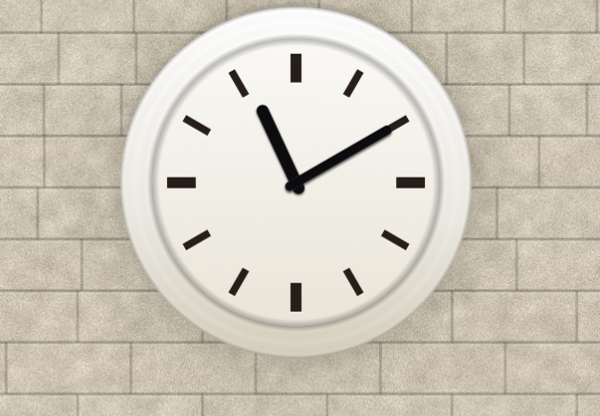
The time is {"hour": 11, "minute": 10}
